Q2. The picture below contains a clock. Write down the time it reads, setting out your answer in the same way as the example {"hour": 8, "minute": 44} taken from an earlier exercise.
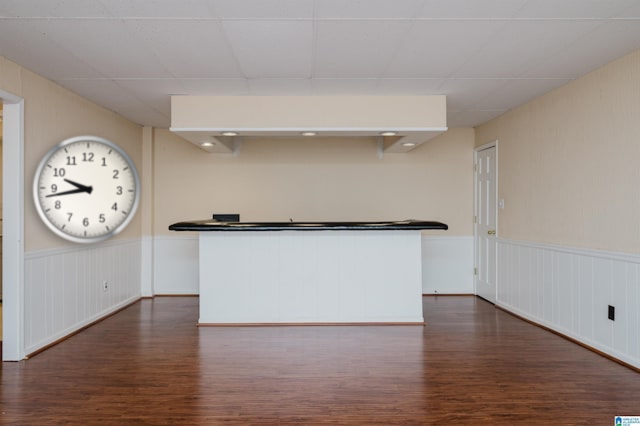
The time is {"hour": 9, "minute": 43}
